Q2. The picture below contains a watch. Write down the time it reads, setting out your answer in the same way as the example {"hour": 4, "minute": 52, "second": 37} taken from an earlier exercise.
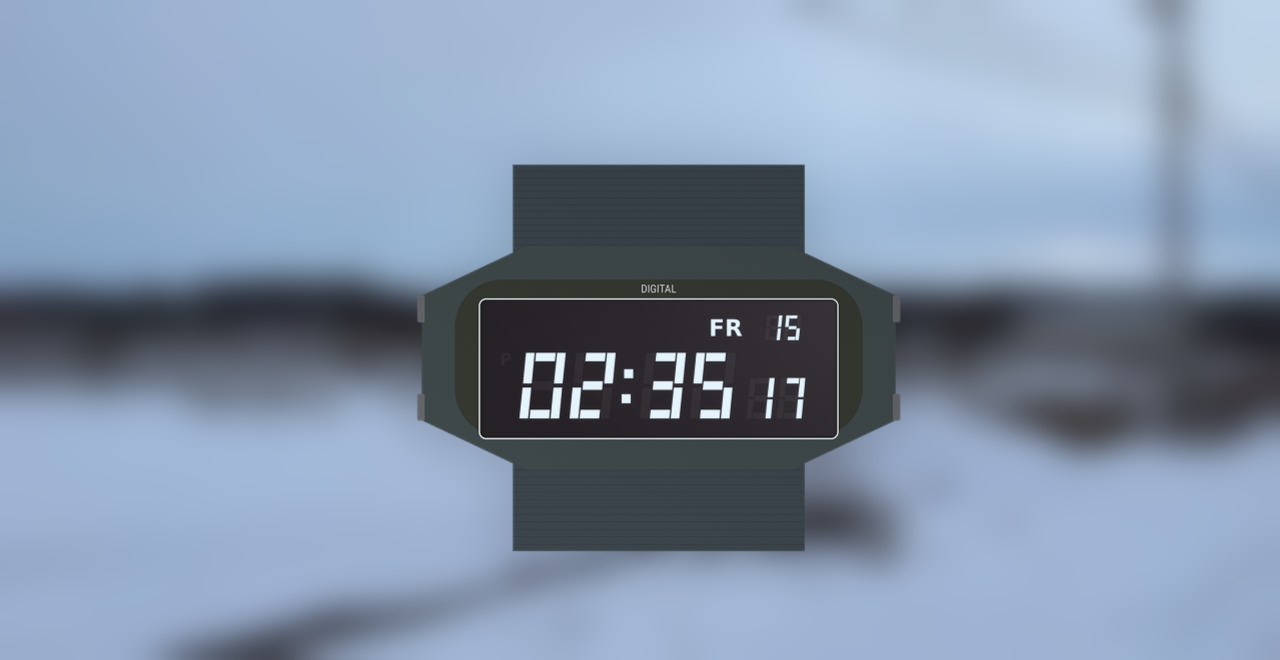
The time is {"hour": 2, "minute": 35, "second": 17}
